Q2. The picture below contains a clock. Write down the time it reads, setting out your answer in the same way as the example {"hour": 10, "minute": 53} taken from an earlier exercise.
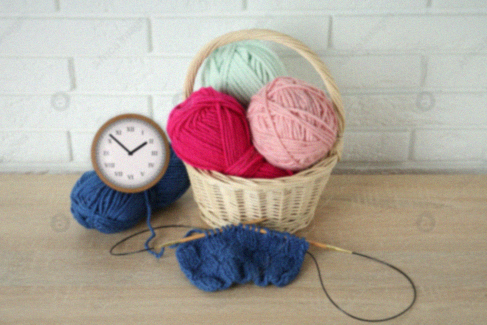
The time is {"hour": 1, "minute": 52}
